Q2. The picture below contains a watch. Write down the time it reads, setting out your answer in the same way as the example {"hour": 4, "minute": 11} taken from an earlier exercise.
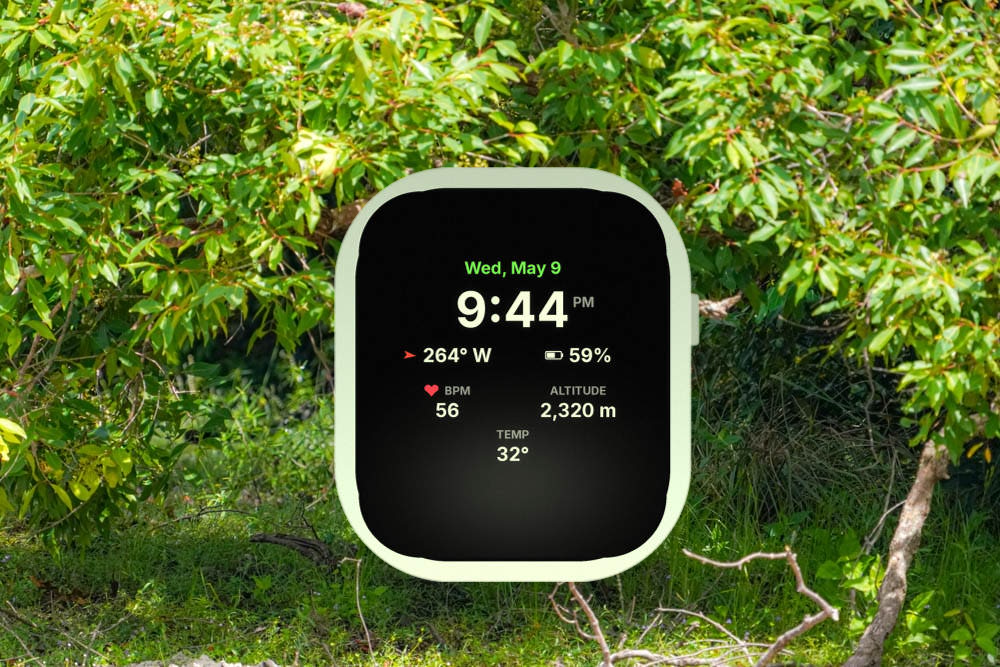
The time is {"hour": 9, "minute": 44}
